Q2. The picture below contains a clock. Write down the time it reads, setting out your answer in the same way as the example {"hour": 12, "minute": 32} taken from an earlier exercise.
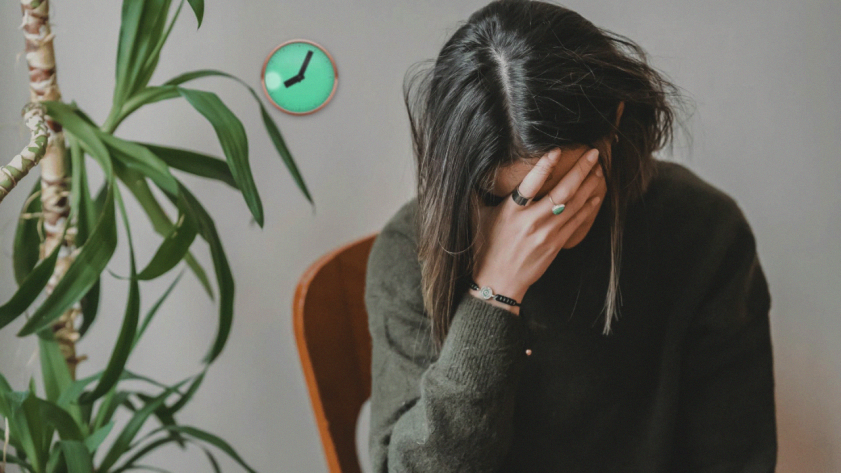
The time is {"hour": 8, "minute": 4}
